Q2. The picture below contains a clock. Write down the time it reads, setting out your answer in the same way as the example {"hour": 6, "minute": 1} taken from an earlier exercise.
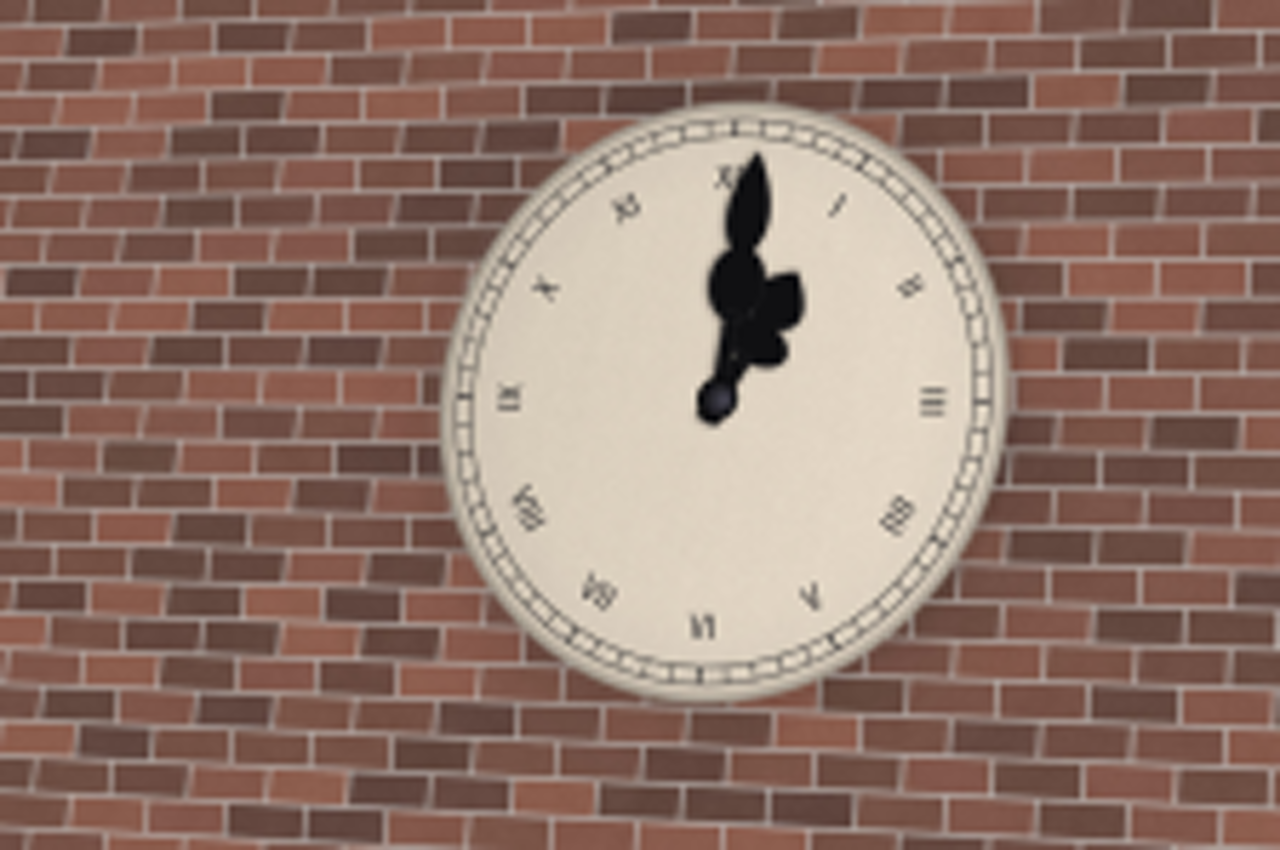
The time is {"hour": 1, "minute": 1}
